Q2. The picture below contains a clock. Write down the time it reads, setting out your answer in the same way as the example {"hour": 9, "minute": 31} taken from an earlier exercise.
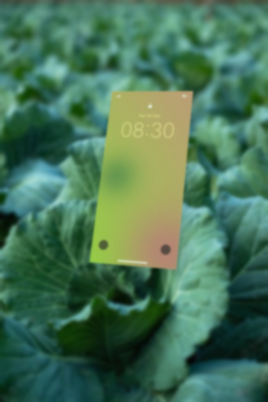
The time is {"hour": 8, "minute": 30}
